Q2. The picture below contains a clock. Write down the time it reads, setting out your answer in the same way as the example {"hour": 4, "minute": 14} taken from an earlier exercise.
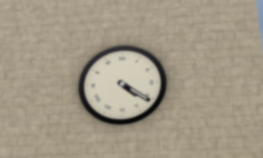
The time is {"hour": 4, "minute": 21}
